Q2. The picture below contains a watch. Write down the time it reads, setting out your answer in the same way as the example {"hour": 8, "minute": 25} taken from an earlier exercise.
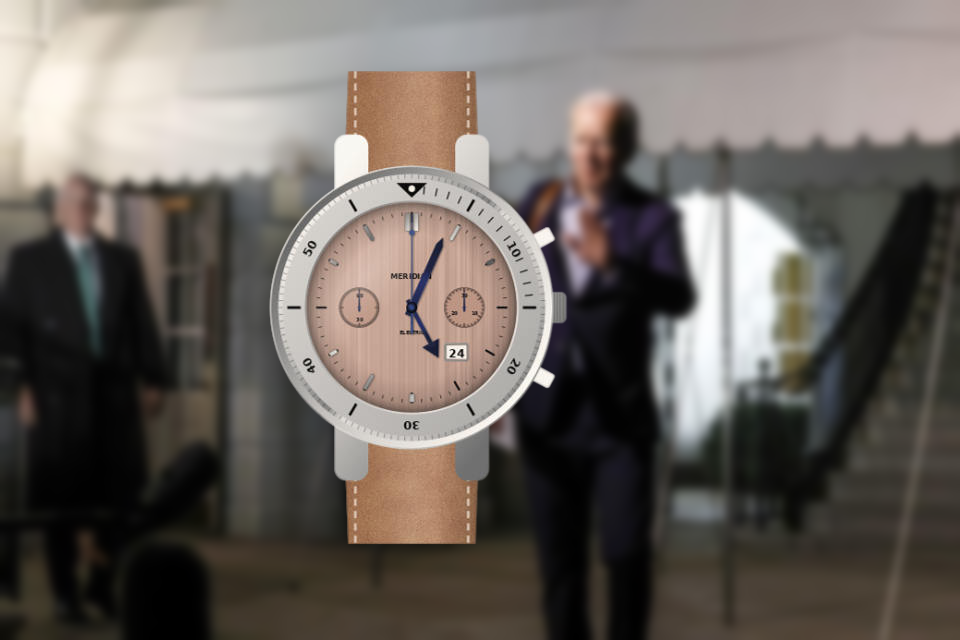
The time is {"hour": 5, "minute": 4}
